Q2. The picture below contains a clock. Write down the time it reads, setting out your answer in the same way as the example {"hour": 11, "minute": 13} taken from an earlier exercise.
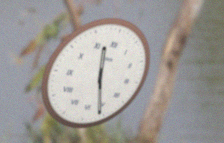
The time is {"hour": 11, "minute": 26}
